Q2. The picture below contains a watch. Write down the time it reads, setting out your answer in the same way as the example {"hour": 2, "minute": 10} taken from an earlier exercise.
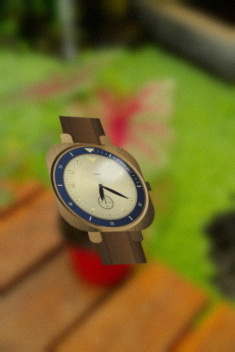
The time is {"hour": 6, "minute": 20}
